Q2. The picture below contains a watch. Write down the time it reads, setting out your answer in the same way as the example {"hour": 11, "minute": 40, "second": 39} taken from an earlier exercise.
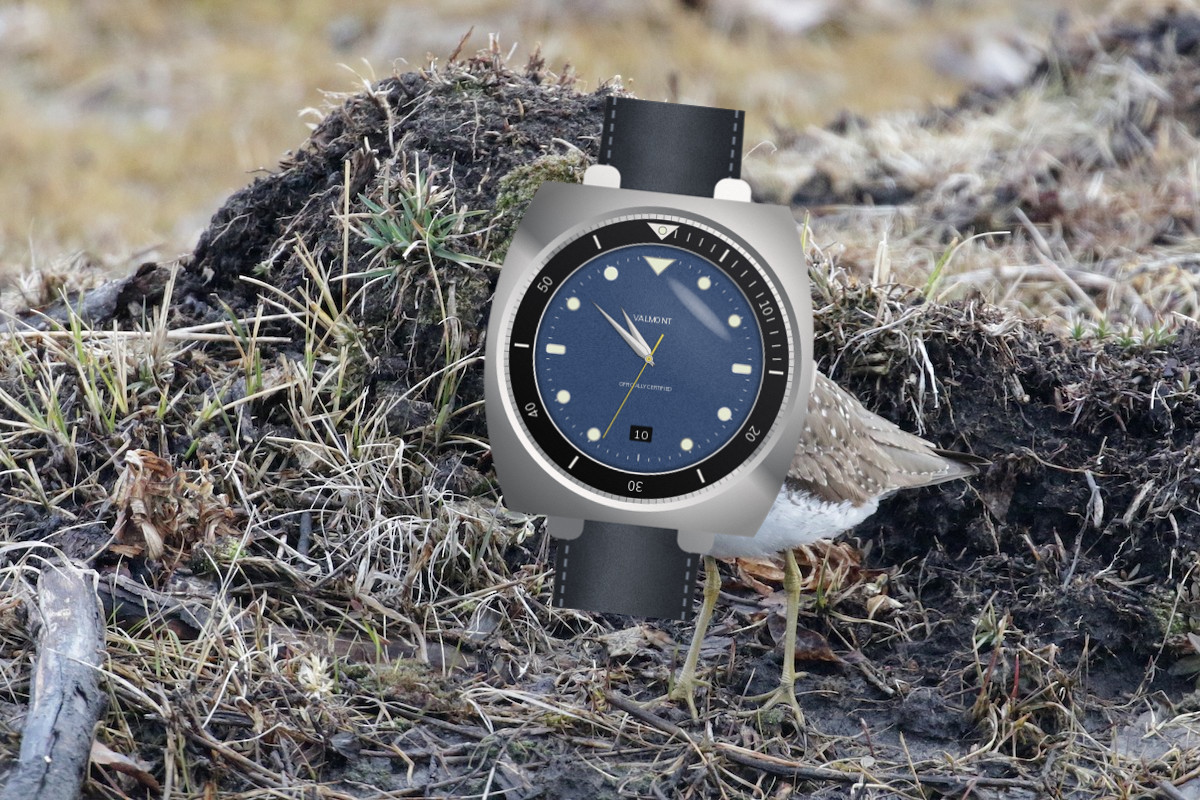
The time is {"hour": 10, "minute": 51, "second": 34}
